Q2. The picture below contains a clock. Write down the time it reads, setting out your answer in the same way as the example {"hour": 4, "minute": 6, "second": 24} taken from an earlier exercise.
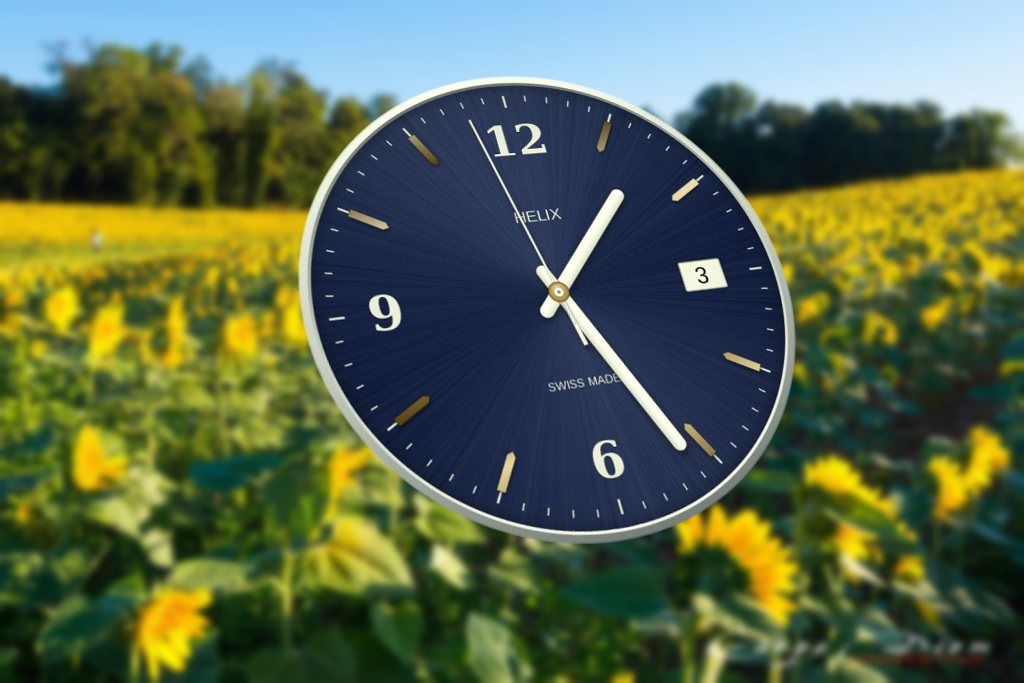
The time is {"hour": 1, "minute": 25, "second": 58}
